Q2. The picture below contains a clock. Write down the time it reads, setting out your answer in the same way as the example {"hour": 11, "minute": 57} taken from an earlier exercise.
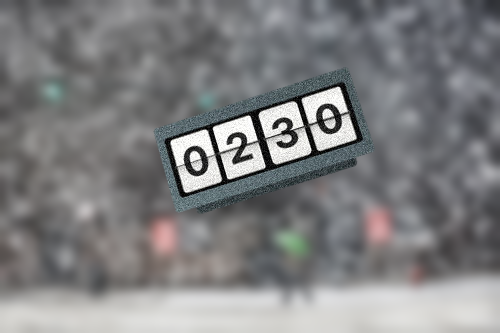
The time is {"hour": 2, "minute": 30}
